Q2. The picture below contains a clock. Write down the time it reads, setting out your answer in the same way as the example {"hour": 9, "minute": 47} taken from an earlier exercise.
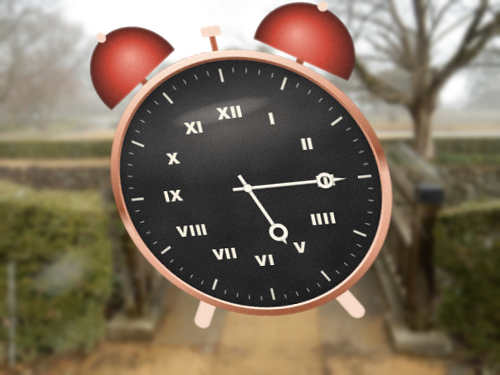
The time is {"hour": 5, "minute": 15}
